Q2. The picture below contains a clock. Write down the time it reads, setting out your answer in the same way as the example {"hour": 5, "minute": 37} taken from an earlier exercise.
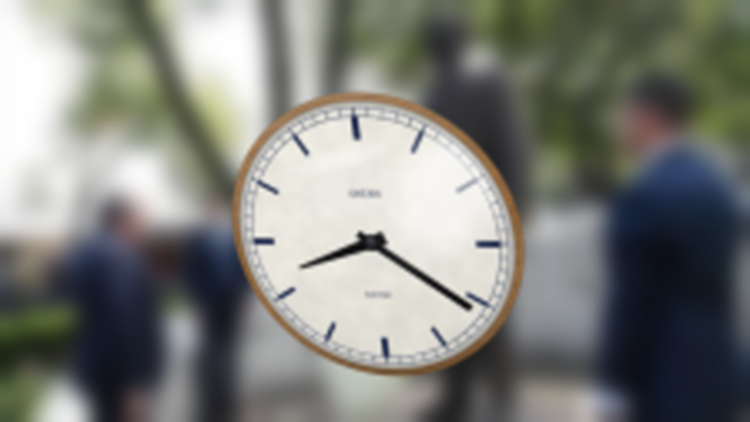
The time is {"hour": 8, "minute": 21}
